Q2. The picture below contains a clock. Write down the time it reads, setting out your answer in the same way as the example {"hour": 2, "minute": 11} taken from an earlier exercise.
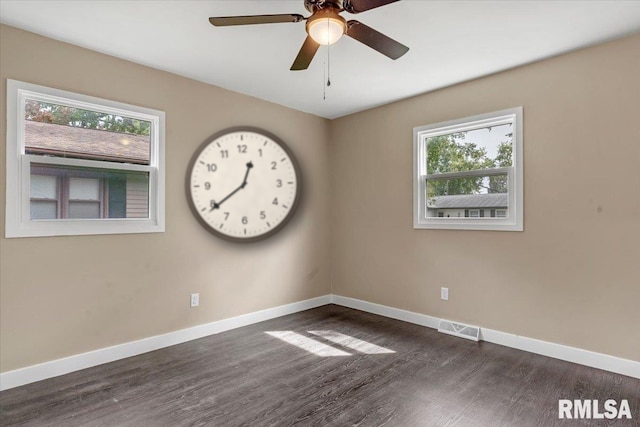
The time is {"hour": 12, "minute": 39}
